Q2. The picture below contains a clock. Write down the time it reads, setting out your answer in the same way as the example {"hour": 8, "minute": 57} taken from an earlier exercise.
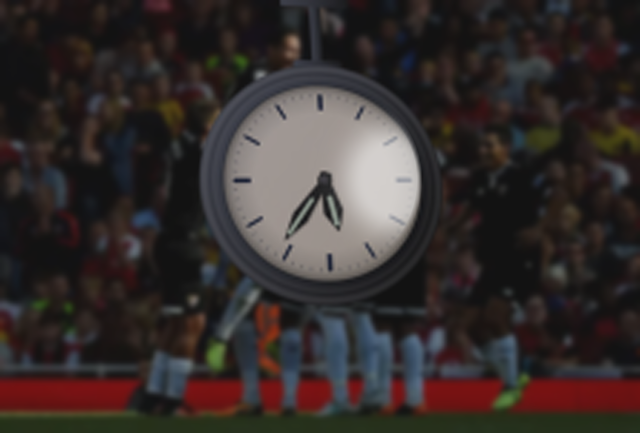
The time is {"hour": 5, "minute": 36}
